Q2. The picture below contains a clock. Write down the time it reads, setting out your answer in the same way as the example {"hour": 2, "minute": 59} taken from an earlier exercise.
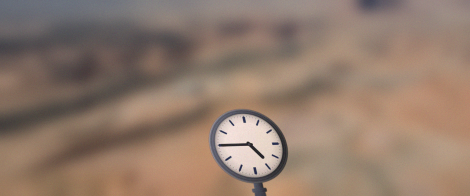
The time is {"hour": 4, "minute": 45}
